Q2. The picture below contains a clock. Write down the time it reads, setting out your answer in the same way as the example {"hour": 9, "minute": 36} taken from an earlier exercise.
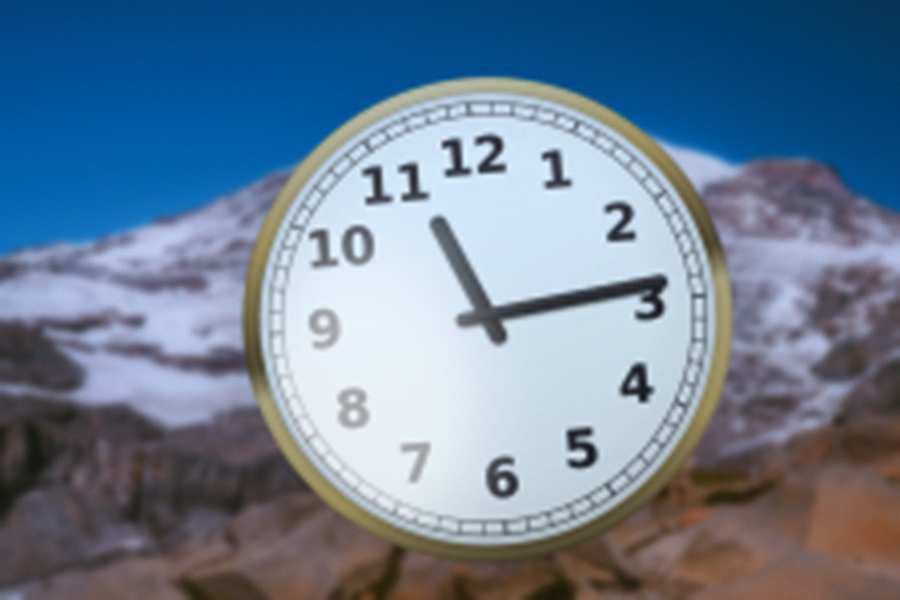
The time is {"hour": 11, "minute": 14}
